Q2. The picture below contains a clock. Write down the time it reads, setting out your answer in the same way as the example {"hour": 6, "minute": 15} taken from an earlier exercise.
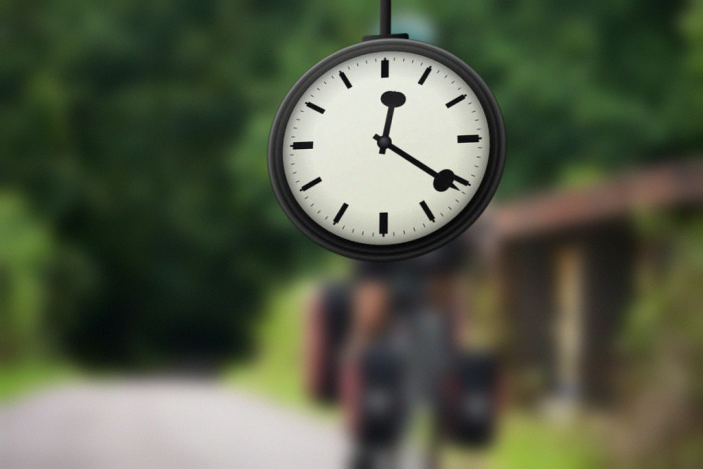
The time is {"hour": 12, "minute": 21}
